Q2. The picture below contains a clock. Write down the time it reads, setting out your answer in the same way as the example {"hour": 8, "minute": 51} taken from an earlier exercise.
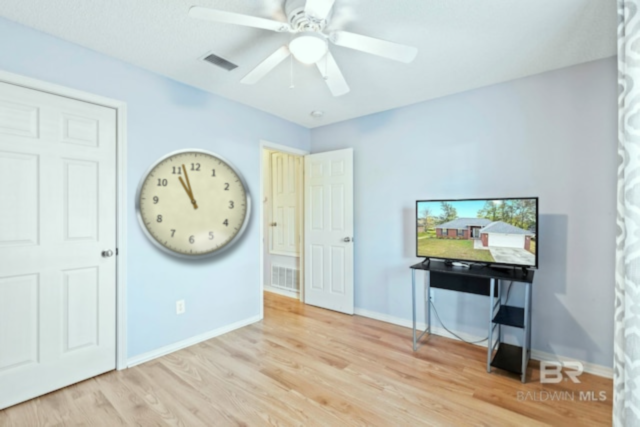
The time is {"hour": 10, "minute": 57}
